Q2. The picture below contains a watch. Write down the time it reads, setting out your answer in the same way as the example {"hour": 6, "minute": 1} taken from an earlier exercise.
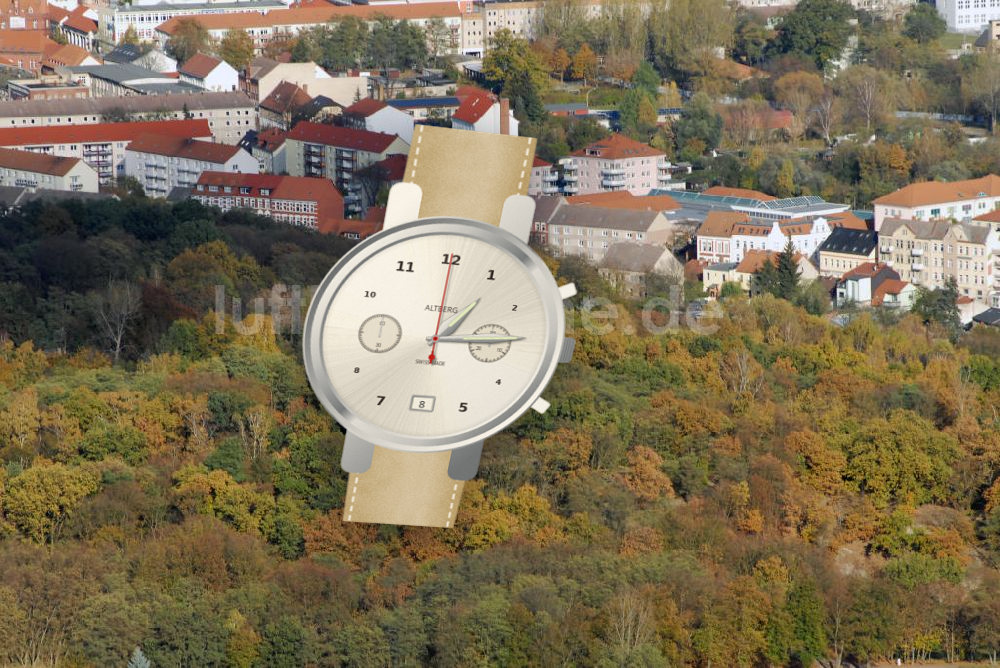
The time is {"hour": 1, "minute": 14}
